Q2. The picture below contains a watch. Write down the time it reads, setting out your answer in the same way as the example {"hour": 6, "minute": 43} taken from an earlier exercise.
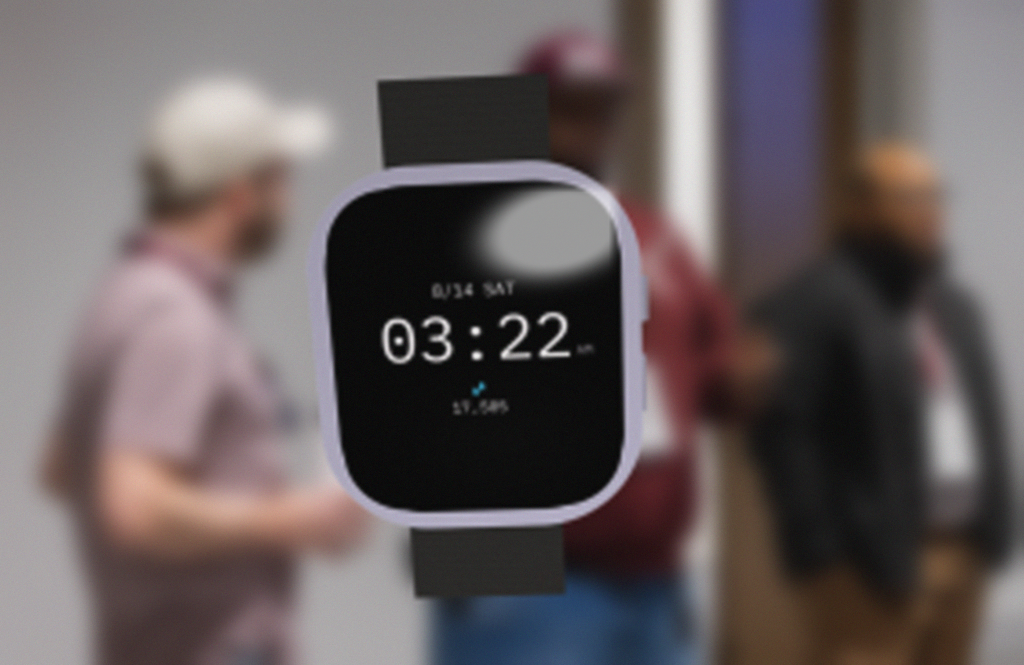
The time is {"hour": 3, "minute": 22}
